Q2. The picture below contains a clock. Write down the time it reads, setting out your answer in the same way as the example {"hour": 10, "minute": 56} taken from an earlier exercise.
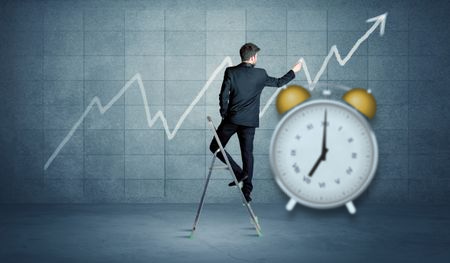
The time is {"hour": 7, "minute": 0}
